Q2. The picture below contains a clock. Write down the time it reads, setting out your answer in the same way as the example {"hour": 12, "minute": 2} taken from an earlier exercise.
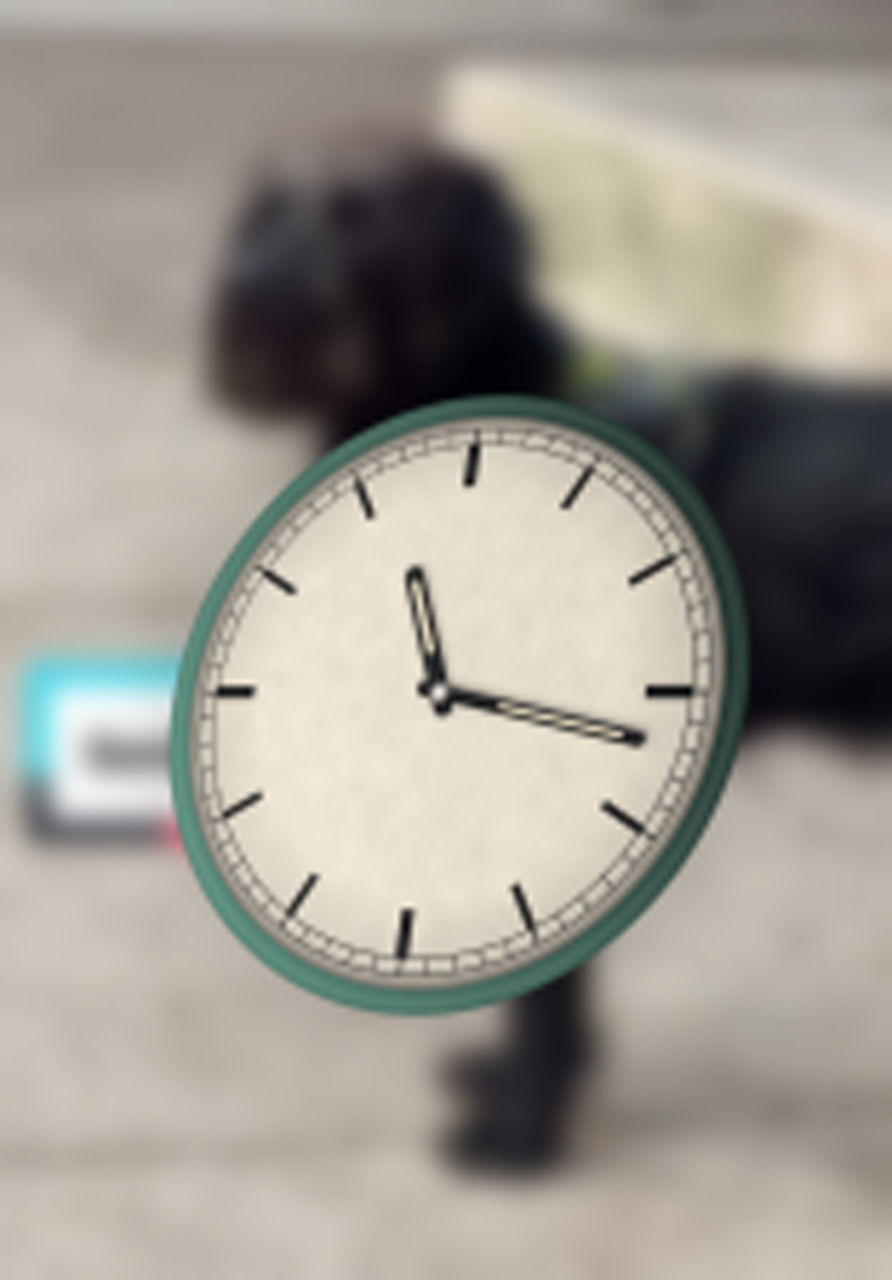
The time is {"hour": 11, "minute": 17}
